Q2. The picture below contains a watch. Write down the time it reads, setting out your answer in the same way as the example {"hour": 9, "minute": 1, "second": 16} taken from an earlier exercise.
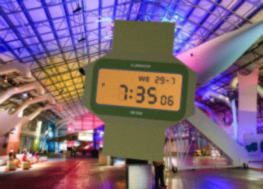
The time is {"hour": 7, "minute": 35, "second": 6}
